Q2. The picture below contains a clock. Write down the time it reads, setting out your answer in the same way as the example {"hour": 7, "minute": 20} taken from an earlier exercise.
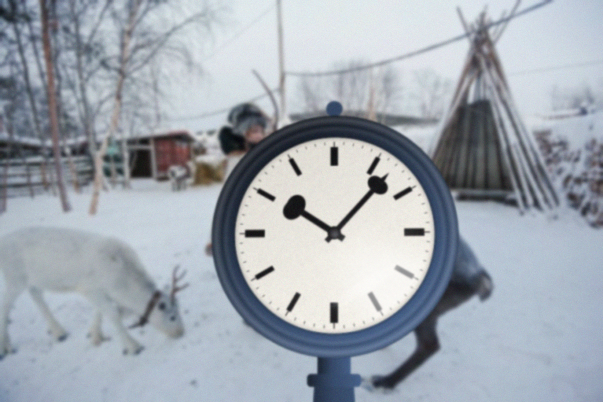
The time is {"hour": 10, "minute": 7}
